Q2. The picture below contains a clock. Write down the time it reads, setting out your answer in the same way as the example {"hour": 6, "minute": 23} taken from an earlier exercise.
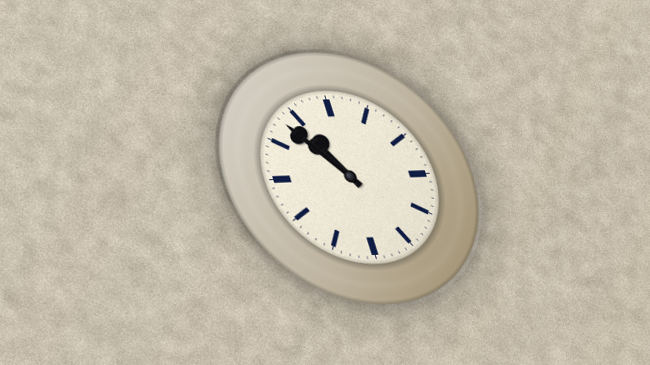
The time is {"hour": 10, "minute": 53}
